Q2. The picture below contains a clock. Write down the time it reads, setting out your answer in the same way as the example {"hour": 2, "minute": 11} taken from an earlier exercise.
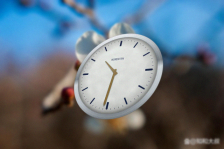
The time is {"hour": 10, "minute": 31}
